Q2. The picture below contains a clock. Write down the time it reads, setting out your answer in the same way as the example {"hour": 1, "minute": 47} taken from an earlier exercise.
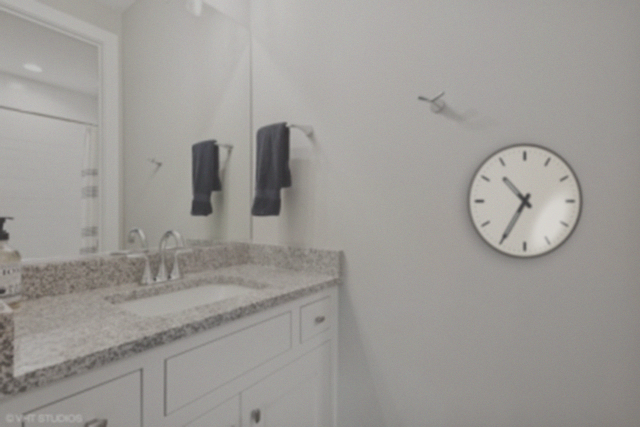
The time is {"hour": 10, "minute": 35}
